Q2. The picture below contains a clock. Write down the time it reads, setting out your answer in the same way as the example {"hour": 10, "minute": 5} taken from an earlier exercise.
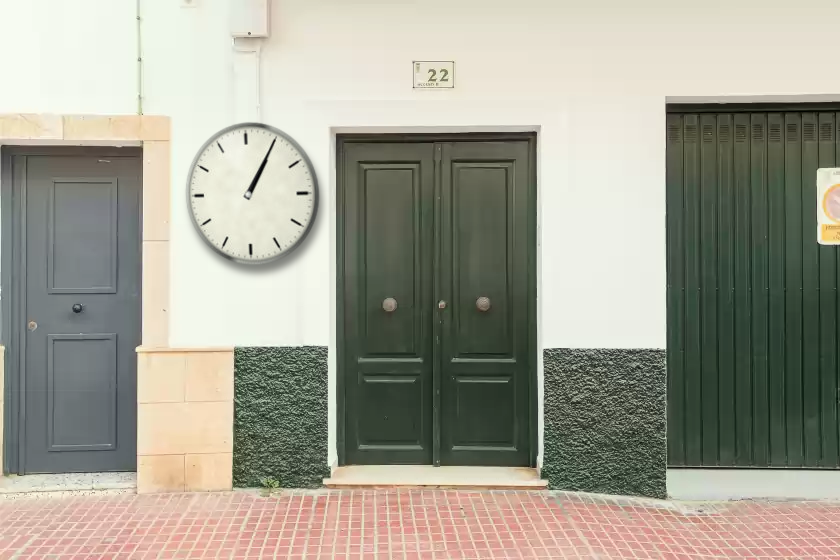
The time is {"hour": 1, "minute": 5}
